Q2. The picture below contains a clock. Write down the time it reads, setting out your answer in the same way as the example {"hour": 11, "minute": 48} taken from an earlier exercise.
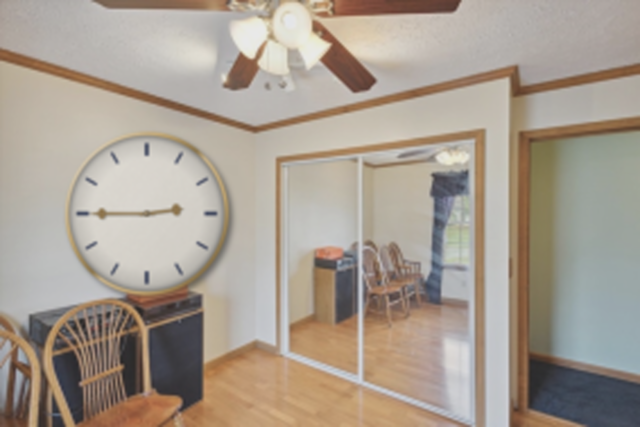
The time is {"hour": 2, "minute": 45}
